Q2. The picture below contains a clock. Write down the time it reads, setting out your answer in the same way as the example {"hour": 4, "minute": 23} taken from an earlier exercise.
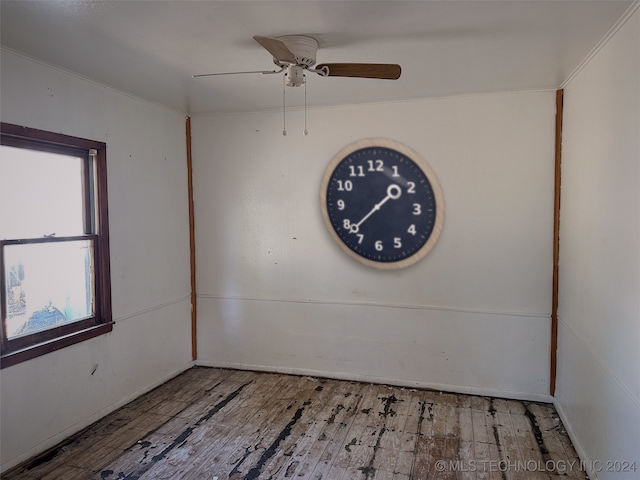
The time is {"hour": 1, "minute": 38}
